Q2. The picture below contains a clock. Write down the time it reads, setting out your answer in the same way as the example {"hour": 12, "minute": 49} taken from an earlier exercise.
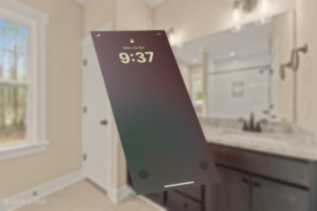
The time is {"hour": 9, "minute": 37}
